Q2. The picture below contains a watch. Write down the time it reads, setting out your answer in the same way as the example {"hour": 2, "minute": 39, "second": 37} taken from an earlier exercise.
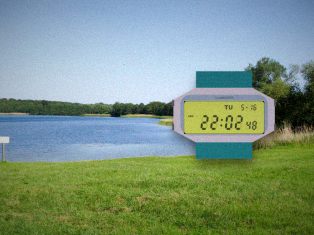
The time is {"hour": 22, "minute": 2, "second": 48}
